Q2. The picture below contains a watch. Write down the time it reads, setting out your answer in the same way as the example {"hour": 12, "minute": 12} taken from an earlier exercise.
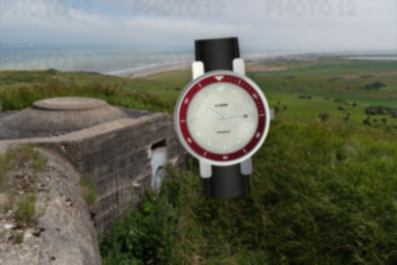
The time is {"hour": 10, "minute": 14}
